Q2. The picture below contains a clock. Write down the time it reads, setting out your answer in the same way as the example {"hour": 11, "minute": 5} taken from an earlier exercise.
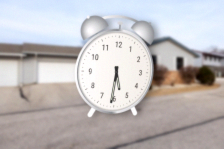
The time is {"hour": 5, "minute": 31}
